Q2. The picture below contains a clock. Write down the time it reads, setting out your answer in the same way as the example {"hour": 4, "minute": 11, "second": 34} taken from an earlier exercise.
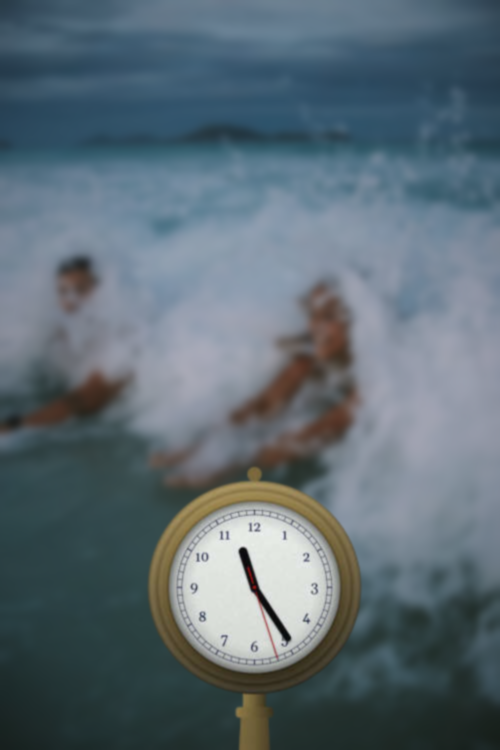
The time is {"hour": 11, "minute": 24, "second": 27}
